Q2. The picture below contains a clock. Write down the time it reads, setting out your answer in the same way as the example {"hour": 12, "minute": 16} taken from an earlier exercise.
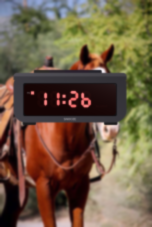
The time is {"hour": 11, "minute": 26}
